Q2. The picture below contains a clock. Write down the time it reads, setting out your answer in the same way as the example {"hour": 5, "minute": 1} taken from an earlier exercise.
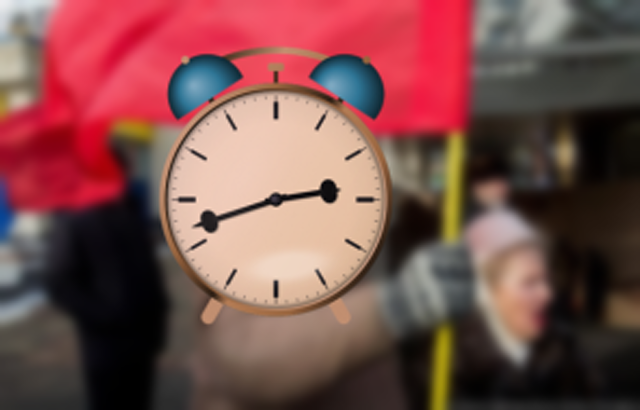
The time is {"hour": 2, "minute": 42}
